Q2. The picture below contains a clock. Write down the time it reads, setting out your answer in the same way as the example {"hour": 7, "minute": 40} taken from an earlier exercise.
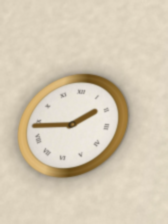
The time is {"hour": 1, "minute": 44}
